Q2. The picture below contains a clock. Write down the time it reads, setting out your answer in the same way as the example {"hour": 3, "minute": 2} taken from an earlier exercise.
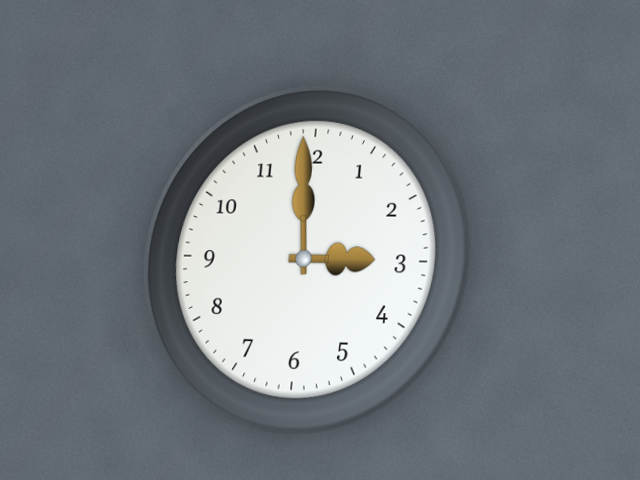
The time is {"hour": 2, "minute": 59}
